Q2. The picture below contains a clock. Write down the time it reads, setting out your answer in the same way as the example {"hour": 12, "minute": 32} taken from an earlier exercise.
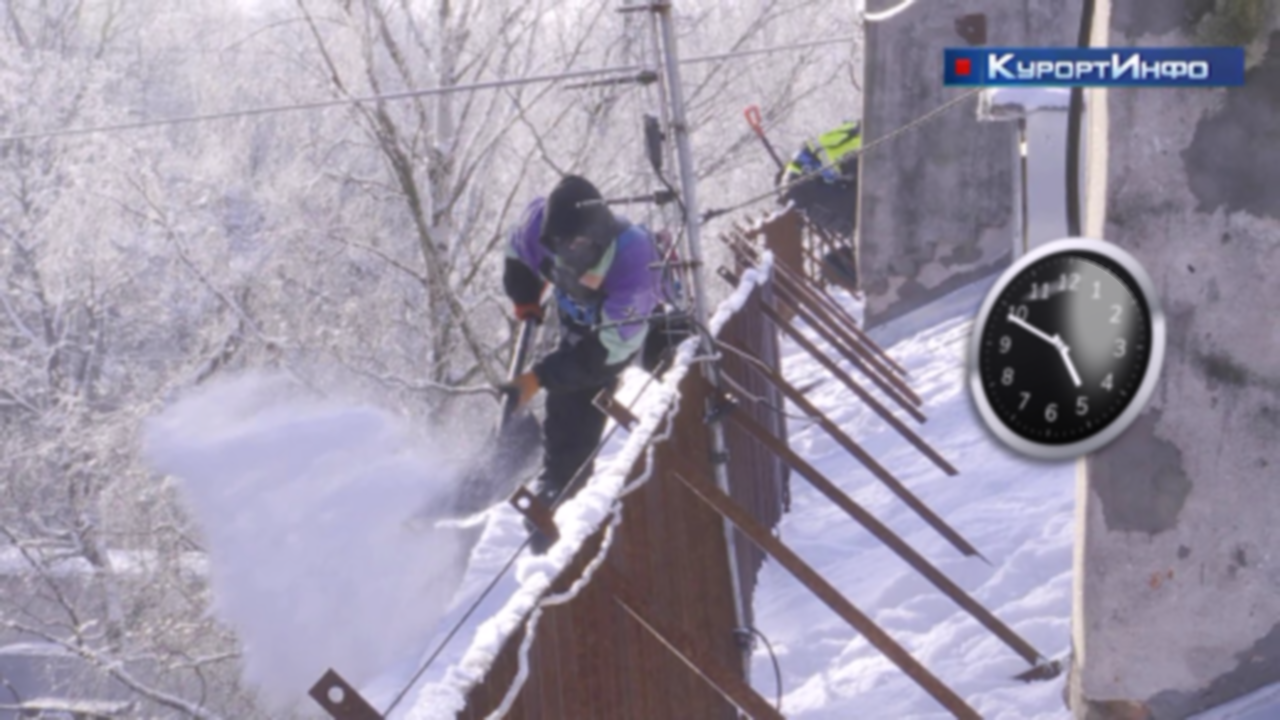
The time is {"hour": 4, "minute": 49}
